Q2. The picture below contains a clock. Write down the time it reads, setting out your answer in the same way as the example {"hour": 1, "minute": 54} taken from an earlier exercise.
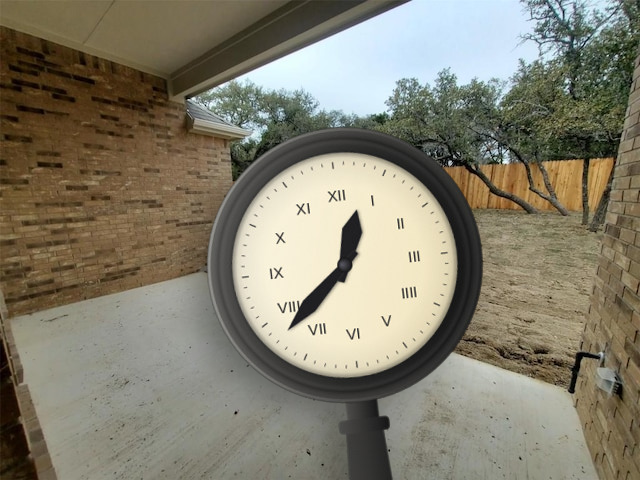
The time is {"hour": 12, "minute": 38}
